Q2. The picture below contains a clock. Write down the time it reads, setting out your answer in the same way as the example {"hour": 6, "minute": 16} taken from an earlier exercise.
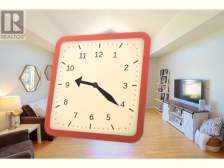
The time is {"hour": 9, "minute": 21}
